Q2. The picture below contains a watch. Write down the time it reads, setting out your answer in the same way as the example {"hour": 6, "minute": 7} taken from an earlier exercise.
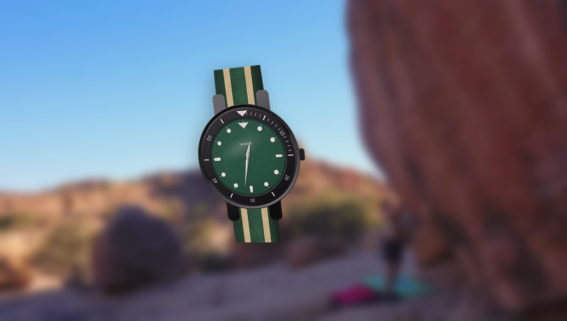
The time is {"hour": 12, "minute": 32}
